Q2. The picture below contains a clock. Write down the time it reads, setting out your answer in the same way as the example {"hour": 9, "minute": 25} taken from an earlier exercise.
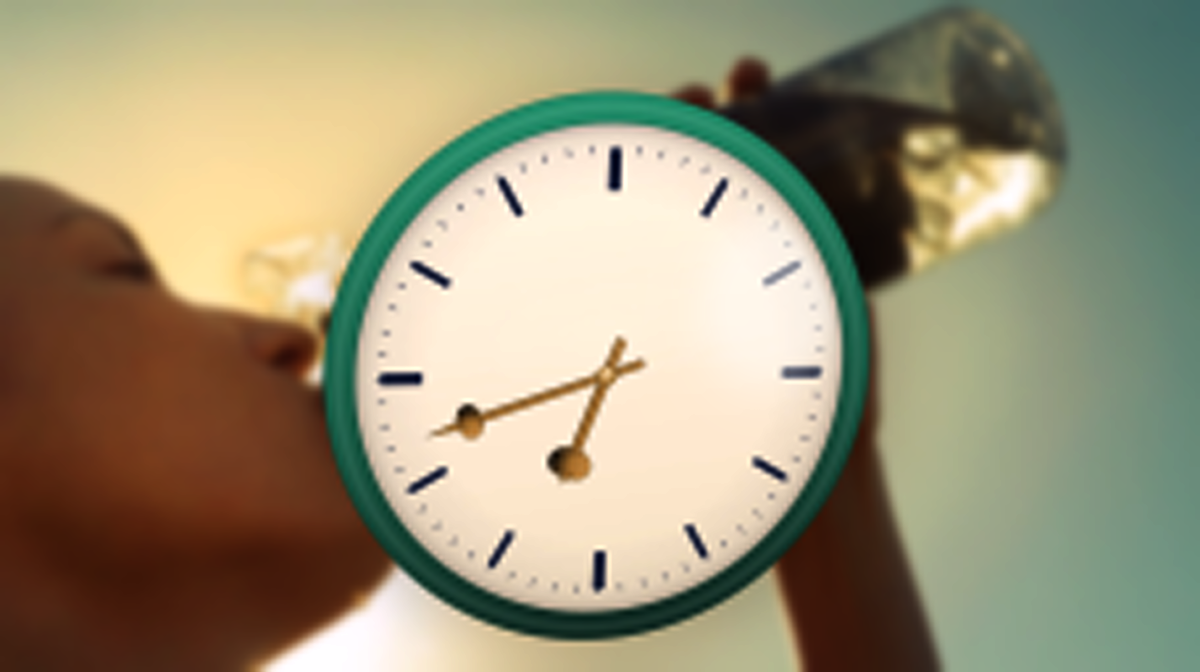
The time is {"hour": 6, "minute": 42}
